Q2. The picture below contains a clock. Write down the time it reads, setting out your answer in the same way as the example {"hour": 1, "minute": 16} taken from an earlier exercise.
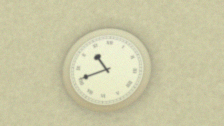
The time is {"hour": 10, "minute": 41}
